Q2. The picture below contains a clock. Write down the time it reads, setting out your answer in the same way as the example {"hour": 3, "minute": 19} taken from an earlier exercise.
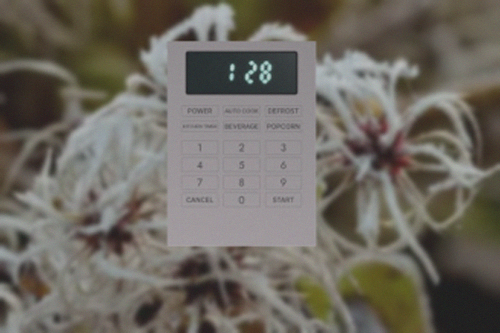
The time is {"hour": 1, "minute": 28}
